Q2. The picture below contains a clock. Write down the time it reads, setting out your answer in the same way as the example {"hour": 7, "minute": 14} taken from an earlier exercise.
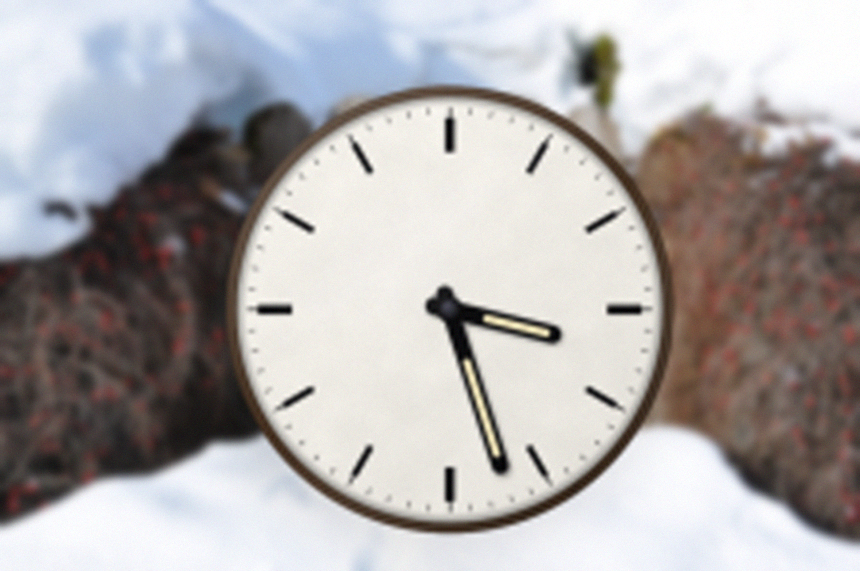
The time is {"hour": 3, "minute": 27}
